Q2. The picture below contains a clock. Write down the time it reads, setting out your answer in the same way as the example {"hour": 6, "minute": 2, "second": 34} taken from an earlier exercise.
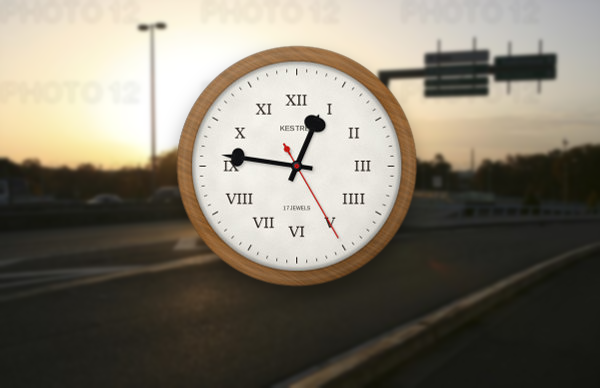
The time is {"hour": 12, "minute": 46, "second": 25}
